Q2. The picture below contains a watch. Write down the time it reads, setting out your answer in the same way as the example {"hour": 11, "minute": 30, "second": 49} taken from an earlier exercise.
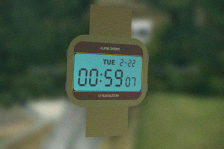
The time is {"hour": 0, "minute": 59, "second": 7}
